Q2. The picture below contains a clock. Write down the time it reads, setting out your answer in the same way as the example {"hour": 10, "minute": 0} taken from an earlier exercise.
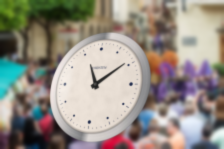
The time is {"hour": 11, "minute": 9}
